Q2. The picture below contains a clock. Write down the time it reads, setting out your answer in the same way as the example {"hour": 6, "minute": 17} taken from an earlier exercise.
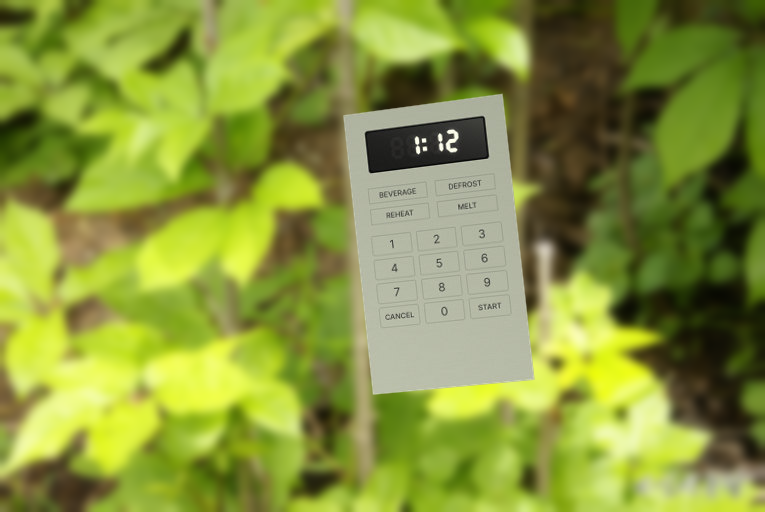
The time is {"hour": 1, "minute": 12}
